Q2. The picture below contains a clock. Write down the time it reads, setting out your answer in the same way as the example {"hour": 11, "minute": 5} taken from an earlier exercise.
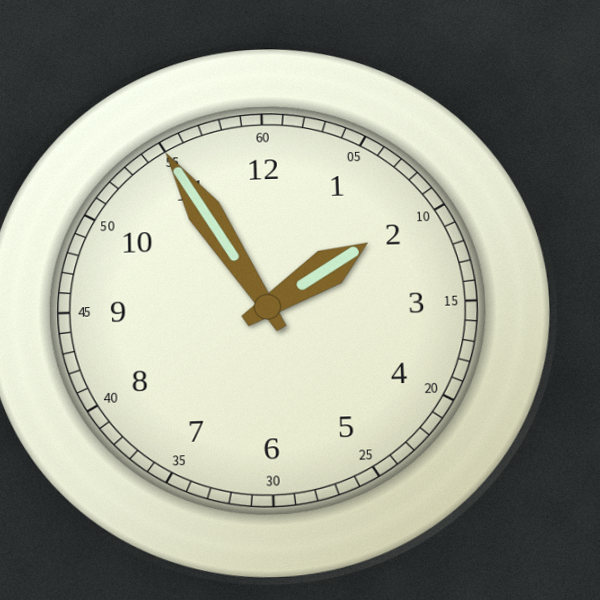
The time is {"hour": 1, "minute": 55}
